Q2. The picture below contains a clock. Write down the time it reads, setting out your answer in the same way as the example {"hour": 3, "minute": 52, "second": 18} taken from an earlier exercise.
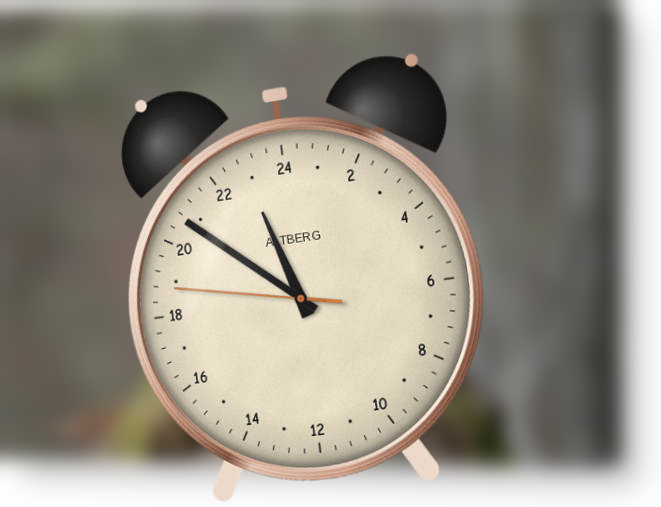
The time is {"hour": 22, "minute": 51, "second": 47}
